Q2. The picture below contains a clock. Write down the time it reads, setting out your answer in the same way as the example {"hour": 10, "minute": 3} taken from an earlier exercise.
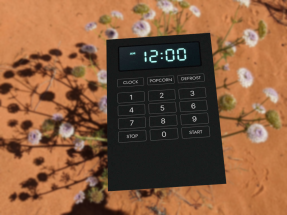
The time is {"hour": 12, "minute": 0}
